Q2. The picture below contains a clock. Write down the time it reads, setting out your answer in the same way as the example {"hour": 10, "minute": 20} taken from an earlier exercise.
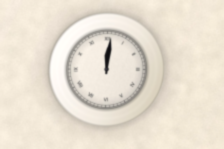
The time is {"hour": 12, "minute": 1}
